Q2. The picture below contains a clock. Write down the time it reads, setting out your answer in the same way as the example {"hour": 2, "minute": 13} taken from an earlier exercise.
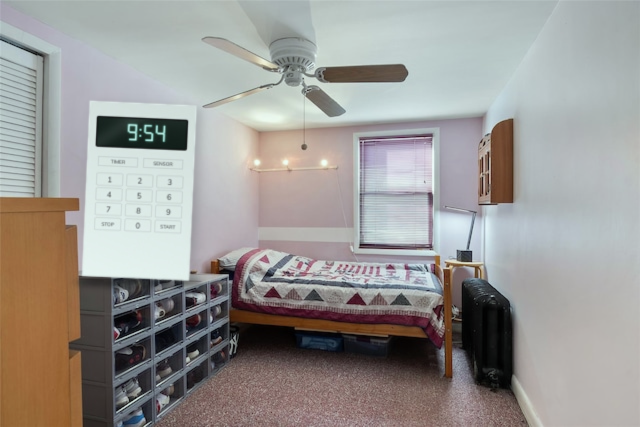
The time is {"hour": 9, "minute": 54}
